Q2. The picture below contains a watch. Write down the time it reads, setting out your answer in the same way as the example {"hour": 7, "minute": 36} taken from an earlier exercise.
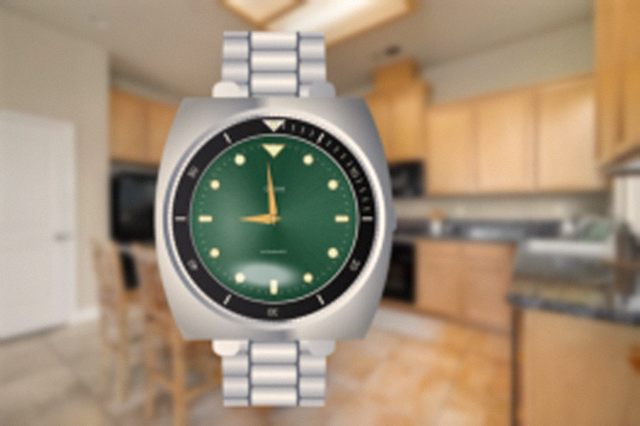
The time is {"hour": 8, "minute": 59}
